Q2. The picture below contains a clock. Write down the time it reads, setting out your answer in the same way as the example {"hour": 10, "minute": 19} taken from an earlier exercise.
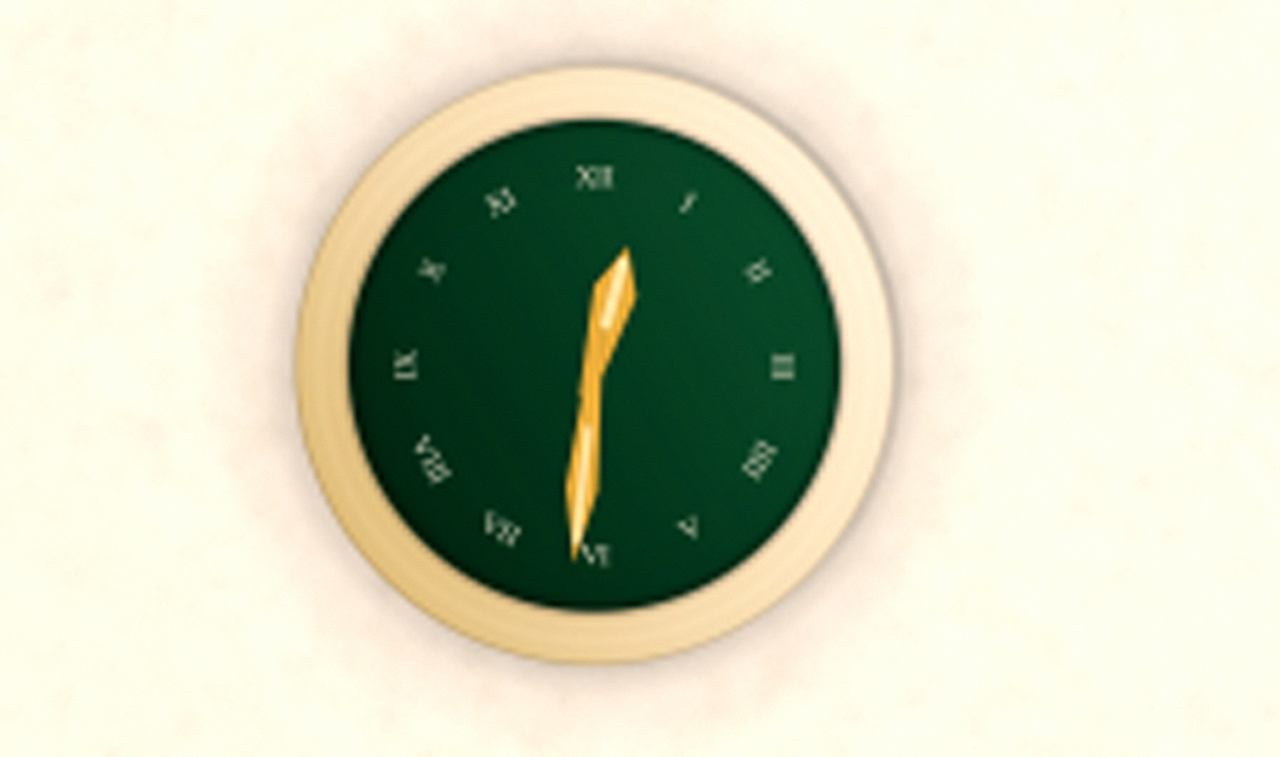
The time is {"hour": 12, "minute": 31}
